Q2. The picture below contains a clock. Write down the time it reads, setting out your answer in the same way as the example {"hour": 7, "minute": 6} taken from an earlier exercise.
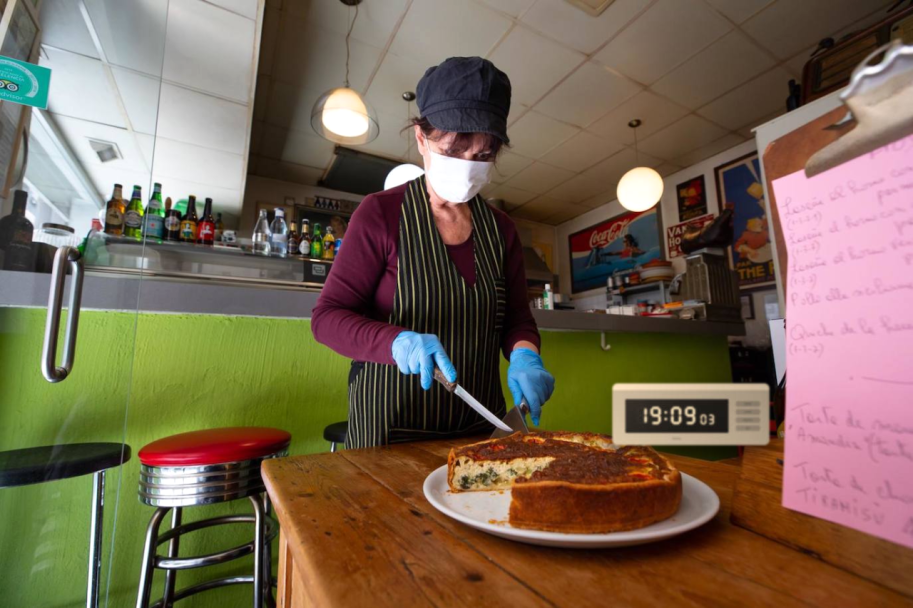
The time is {"hour": 19, "minute": 9}
